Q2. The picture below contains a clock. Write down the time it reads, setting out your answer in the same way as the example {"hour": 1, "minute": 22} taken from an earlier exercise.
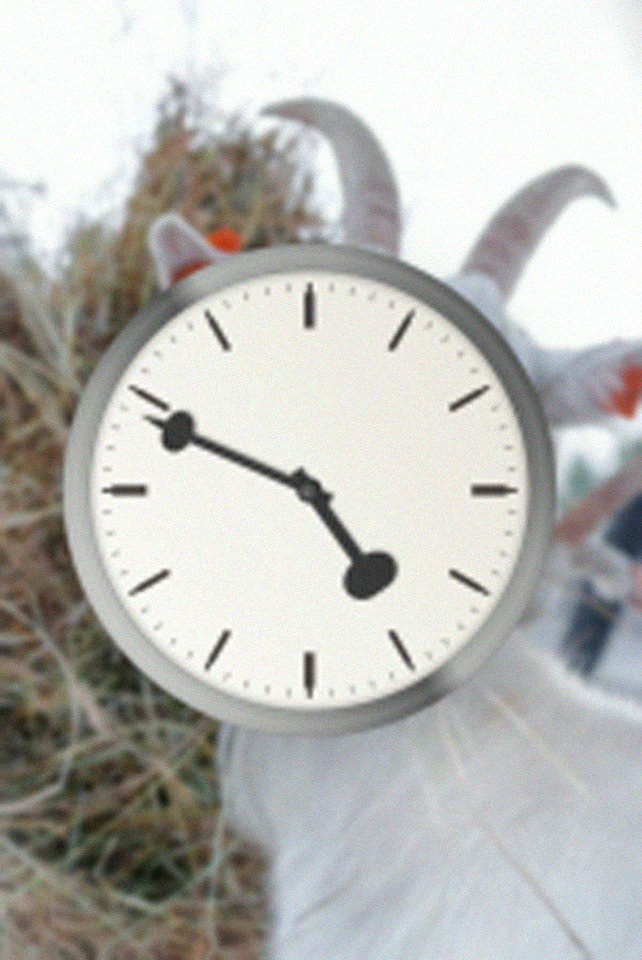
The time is {"hour": 4, "minute": 49}
